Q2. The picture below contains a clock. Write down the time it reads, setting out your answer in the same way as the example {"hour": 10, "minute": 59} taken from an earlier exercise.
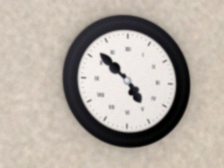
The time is {"hour": 4, "minute": 52}
